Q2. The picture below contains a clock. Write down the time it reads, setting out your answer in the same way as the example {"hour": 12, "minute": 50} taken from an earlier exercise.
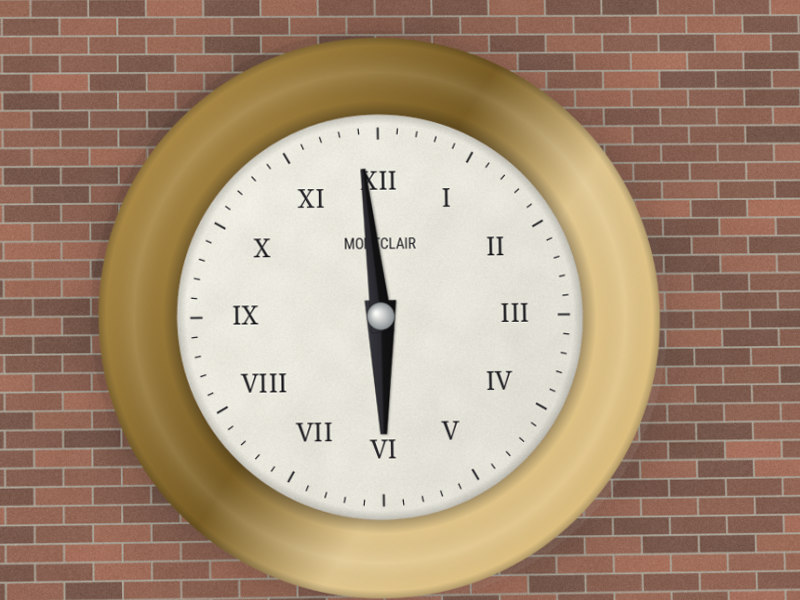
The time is {"hour": 5, "minute": 59}
